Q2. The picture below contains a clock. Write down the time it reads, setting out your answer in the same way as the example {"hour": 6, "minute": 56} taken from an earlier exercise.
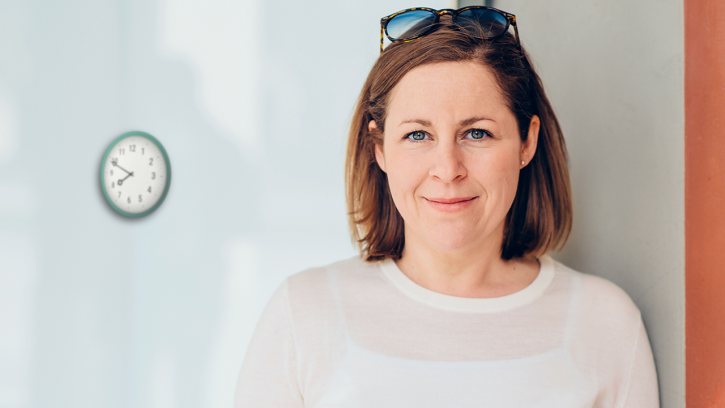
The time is {"hour": 7, "minute": 49}
